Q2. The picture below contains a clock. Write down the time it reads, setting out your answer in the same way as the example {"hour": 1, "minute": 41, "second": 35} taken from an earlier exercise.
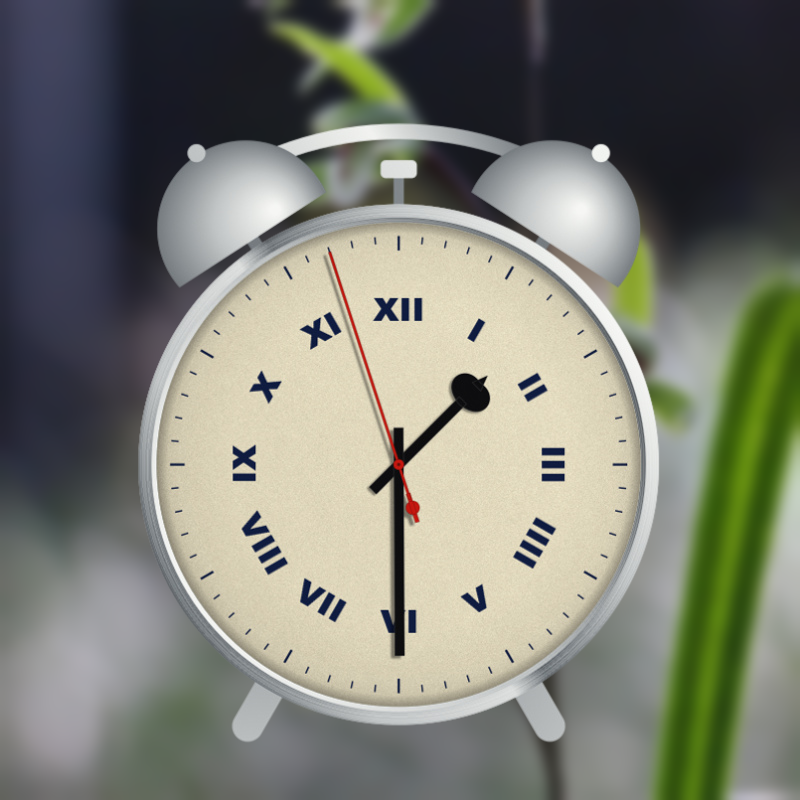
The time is {"hour": 1, "minute": 29, "second": 57}
